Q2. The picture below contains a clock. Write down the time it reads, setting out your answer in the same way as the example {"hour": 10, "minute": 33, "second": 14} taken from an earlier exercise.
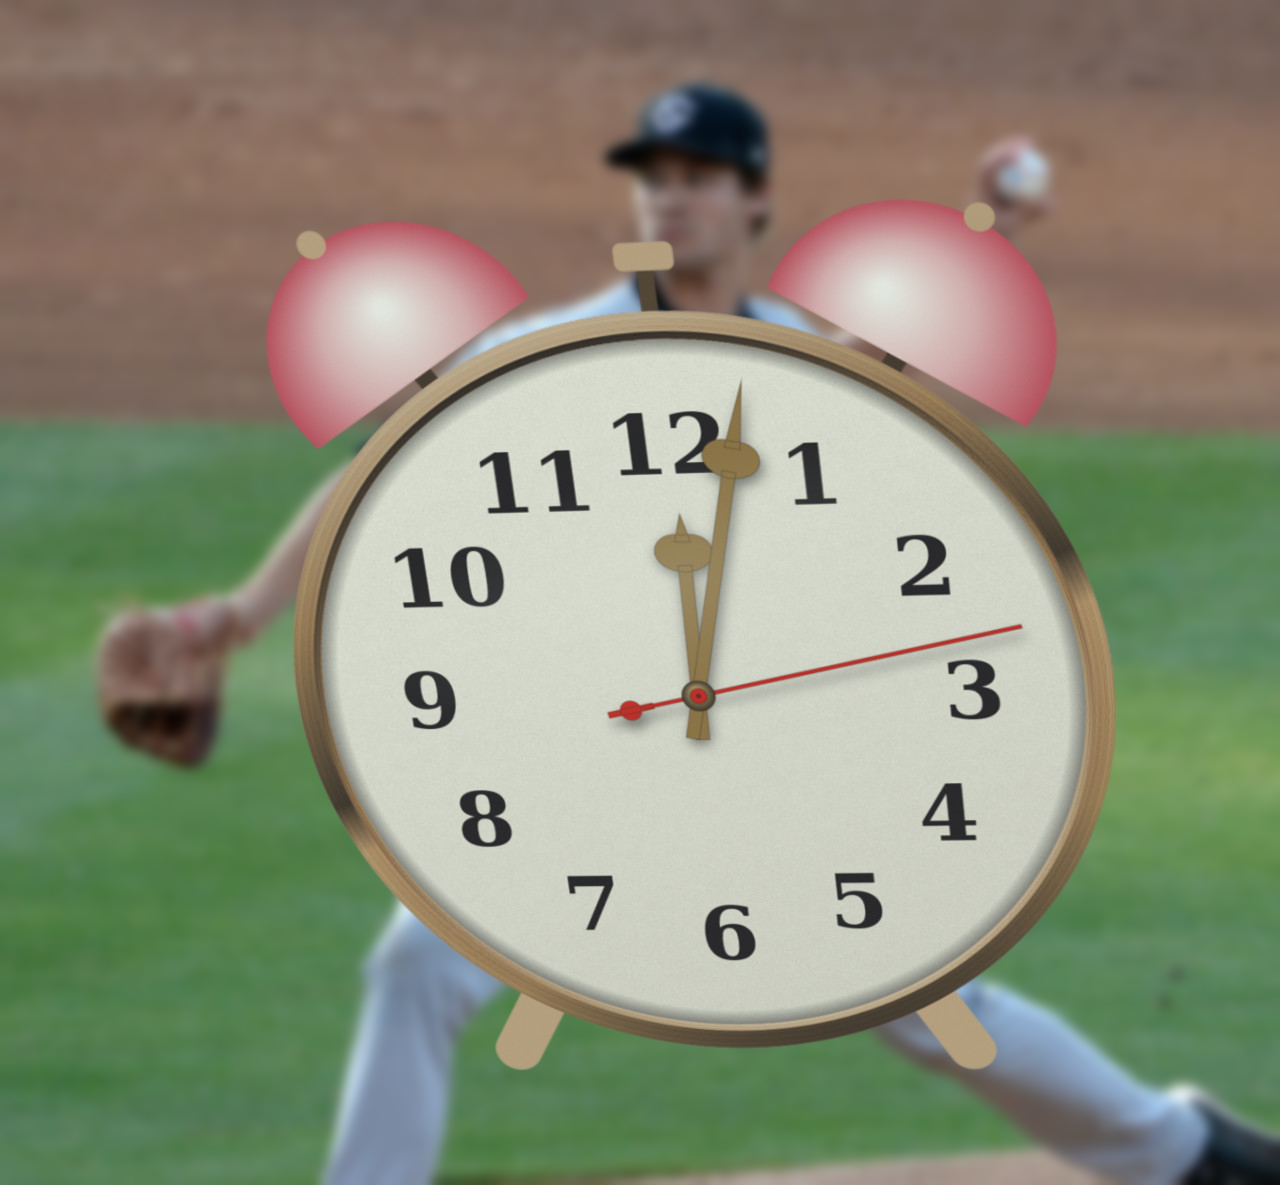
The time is {"hour": 12, "minute": 2, "second": 13}
